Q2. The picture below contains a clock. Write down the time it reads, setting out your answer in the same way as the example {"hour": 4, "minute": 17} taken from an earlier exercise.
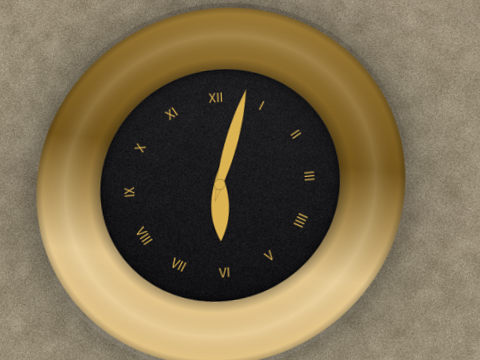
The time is {"hour": 6, "minute": 3}
